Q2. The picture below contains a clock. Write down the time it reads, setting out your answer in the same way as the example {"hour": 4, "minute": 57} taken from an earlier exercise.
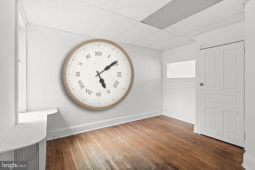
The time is {"hour": 5, "minute": 9}
